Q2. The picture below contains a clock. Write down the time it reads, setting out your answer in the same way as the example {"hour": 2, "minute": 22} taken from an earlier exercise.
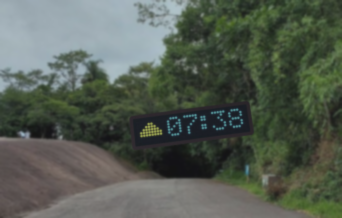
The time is {"hour": 7, "minute": 38}
